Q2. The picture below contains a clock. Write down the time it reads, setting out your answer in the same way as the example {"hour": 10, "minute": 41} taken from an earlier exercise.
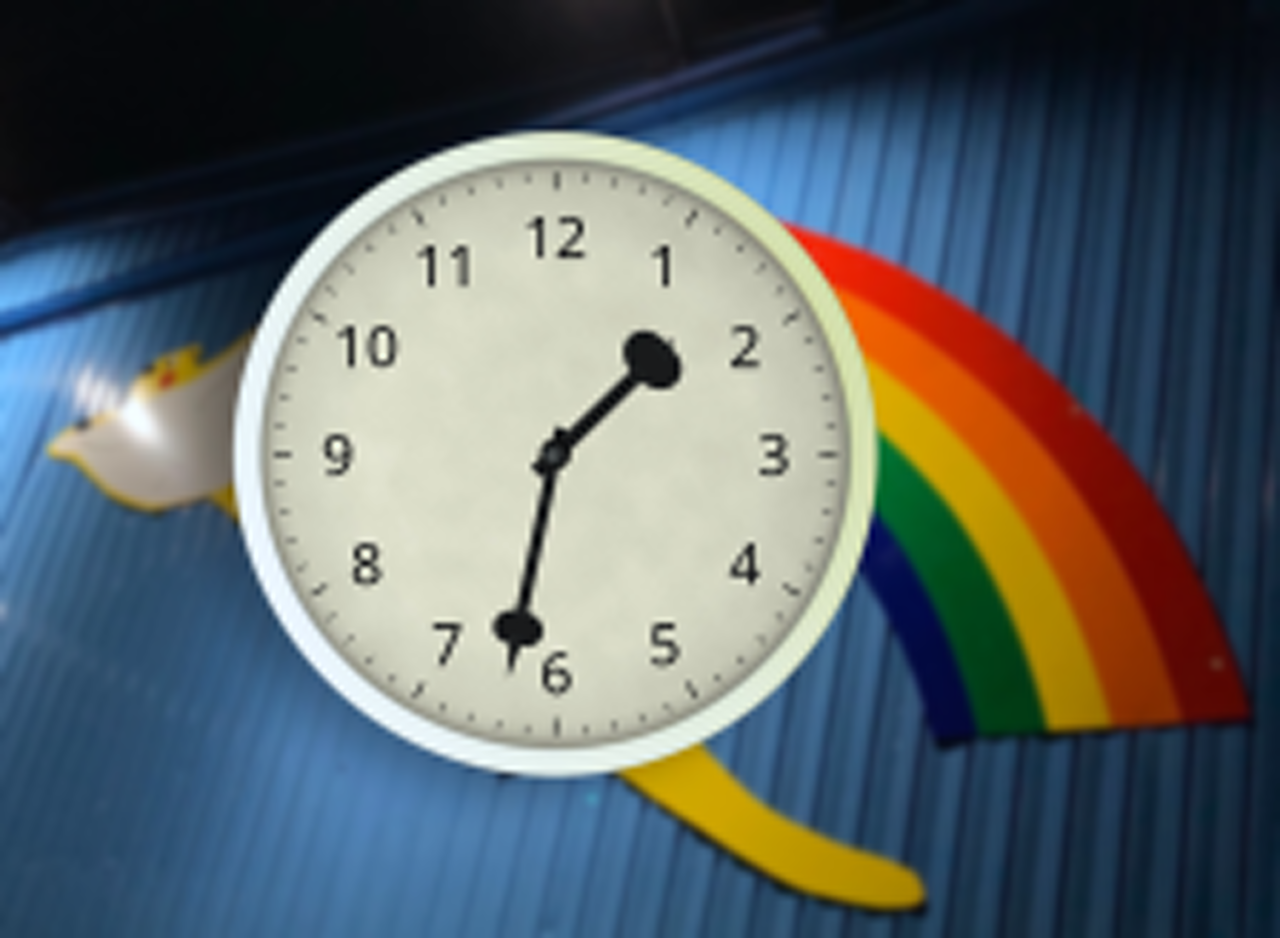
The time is {"hour": 1, "minute": 32}
